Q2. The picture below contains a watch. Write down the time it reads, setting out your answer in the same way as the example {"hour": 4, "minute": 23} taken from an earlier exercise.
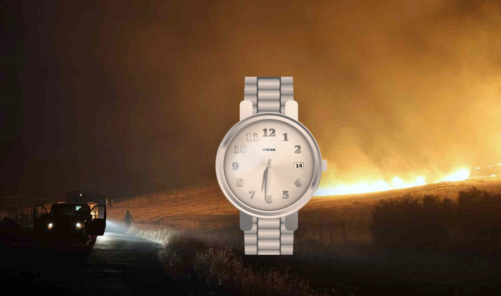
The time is {"hour": 6, "minute": 31}
